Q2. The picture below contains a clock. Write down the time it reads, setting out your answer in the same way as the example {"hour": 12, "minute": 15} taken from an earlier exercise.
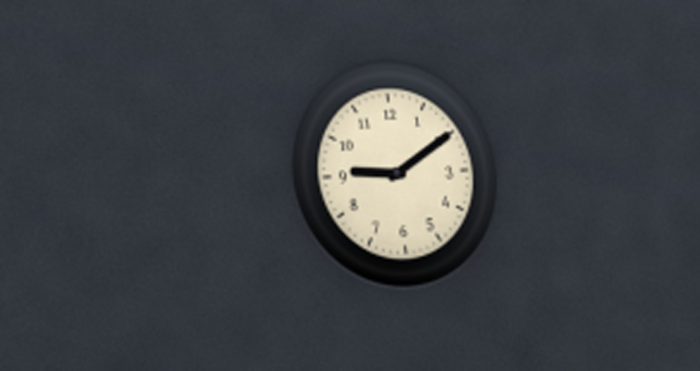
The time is {"hour": 9, "minute": 10}
